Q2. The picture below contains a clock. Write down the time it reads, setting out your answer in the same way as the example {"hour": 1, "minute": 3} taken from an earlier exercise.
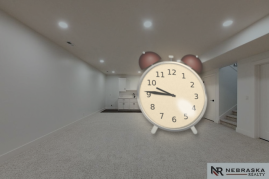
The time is {"hour": 9, "minute": 46}
